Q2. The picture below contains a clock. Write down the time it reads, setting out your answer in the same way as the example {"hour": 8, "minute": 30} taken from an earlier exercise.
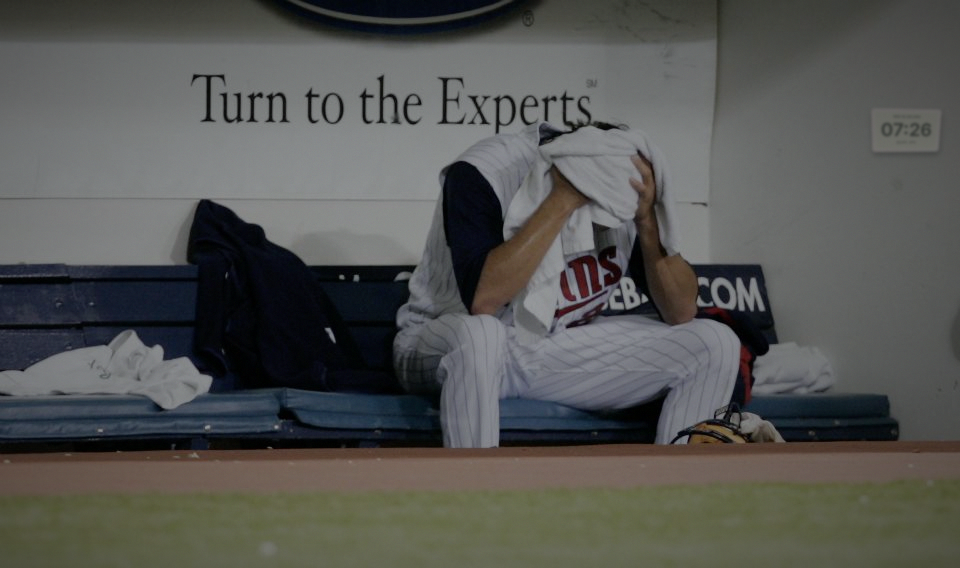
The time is {"hour": 7, "minute": 26}
